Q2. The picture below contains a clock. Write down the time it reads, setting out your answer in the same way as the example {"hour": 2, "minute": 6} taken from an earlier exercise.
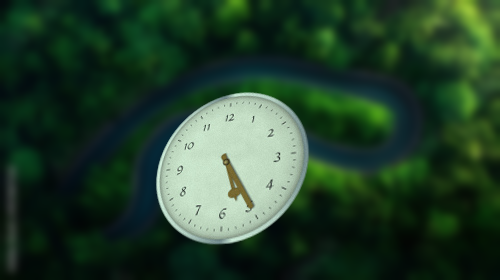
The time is {"hour": 5, "minute": 25}
